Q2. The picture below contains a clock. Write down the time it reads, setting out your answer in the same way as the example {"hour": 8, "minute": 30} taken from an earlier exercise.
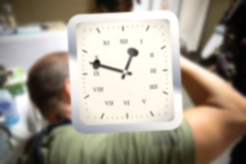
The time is {"hour": 12, "minute": 48}
